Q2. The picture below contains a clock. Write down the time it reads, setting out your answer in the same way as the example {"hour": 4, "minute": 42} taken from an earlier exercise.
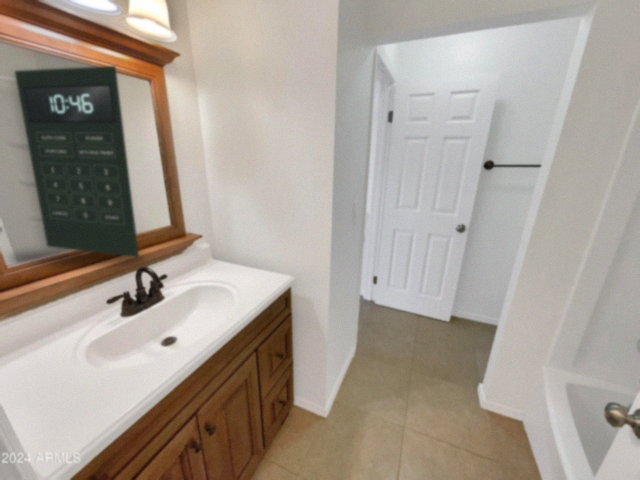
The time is {"hour": 10, "minute": 46}
